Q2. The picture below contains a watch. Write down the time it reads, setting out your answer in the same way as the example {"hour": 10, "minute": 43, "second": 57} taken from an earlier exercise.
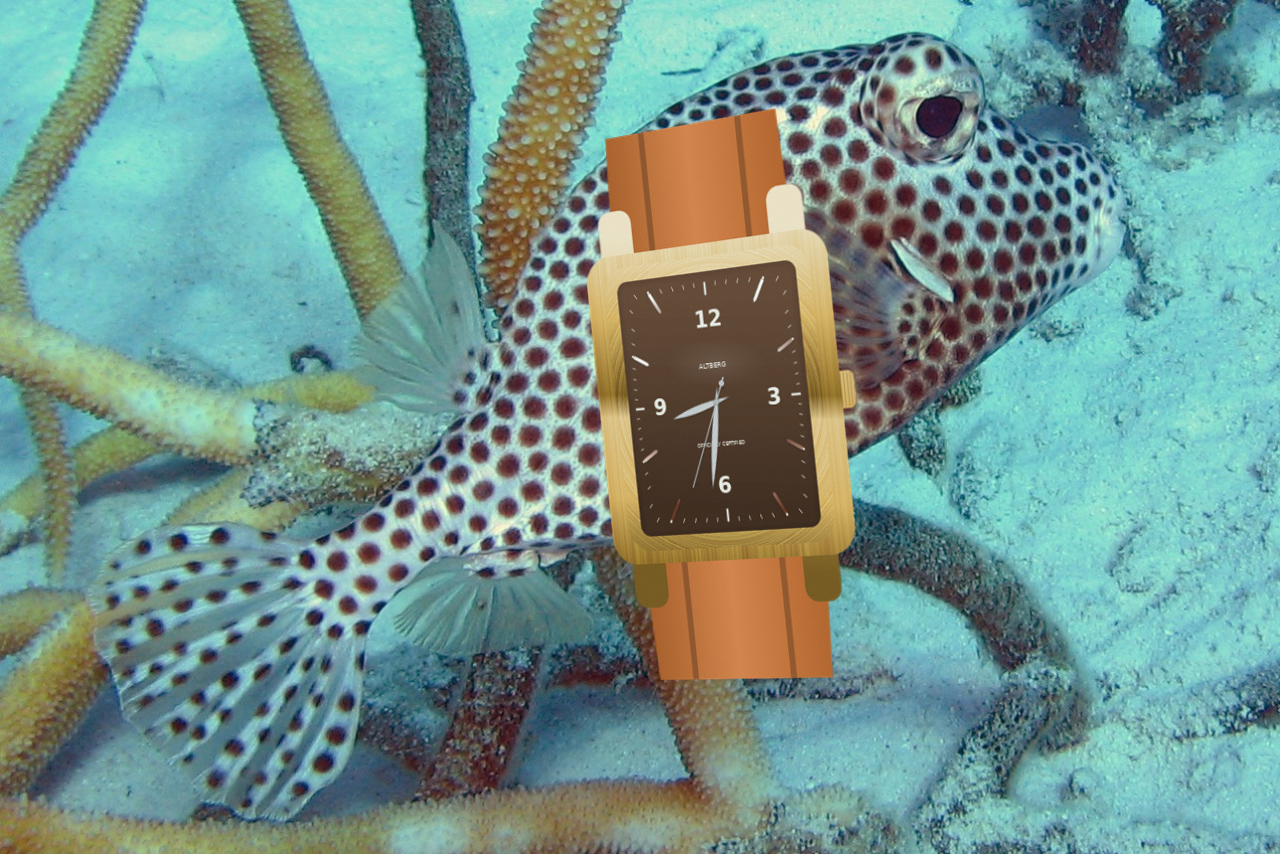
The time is {"hour": 8, "minute": 31, "second": 34}
